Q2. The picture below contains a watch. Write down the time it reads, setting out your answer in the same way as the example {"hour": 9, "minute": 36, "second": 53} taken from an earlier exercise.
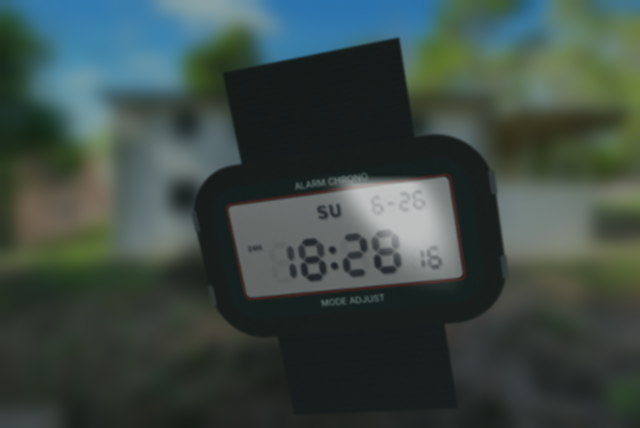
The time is {"hour": 18, "minute": 28, "second": 16}
